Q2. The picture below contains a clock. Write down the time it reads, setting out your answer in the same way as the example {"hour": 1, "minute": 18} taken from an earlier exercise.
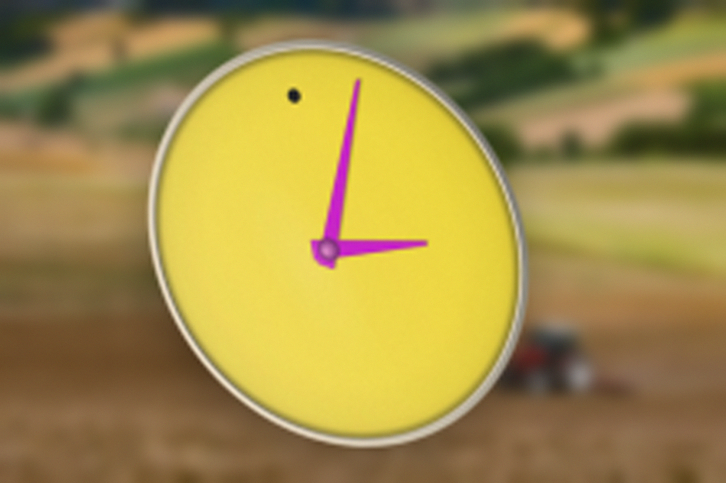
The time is {"hour": 3, "minute": 4}
